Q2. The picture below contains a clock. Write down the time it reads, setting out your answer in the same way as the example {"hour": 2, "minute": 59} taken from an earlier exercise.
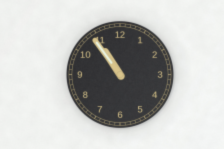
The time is {"hour": 10, "minute": 54}
